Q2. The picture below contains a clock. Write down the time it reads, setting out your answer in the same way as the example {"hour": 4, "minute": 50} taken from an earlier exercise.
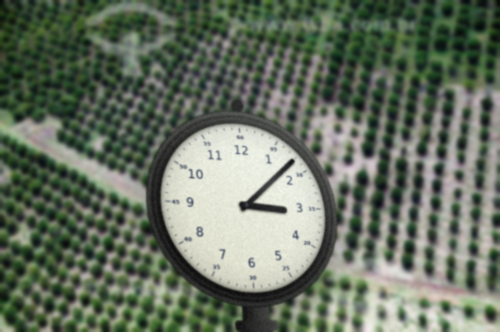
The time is {"hour": 3, "minute": 8}
